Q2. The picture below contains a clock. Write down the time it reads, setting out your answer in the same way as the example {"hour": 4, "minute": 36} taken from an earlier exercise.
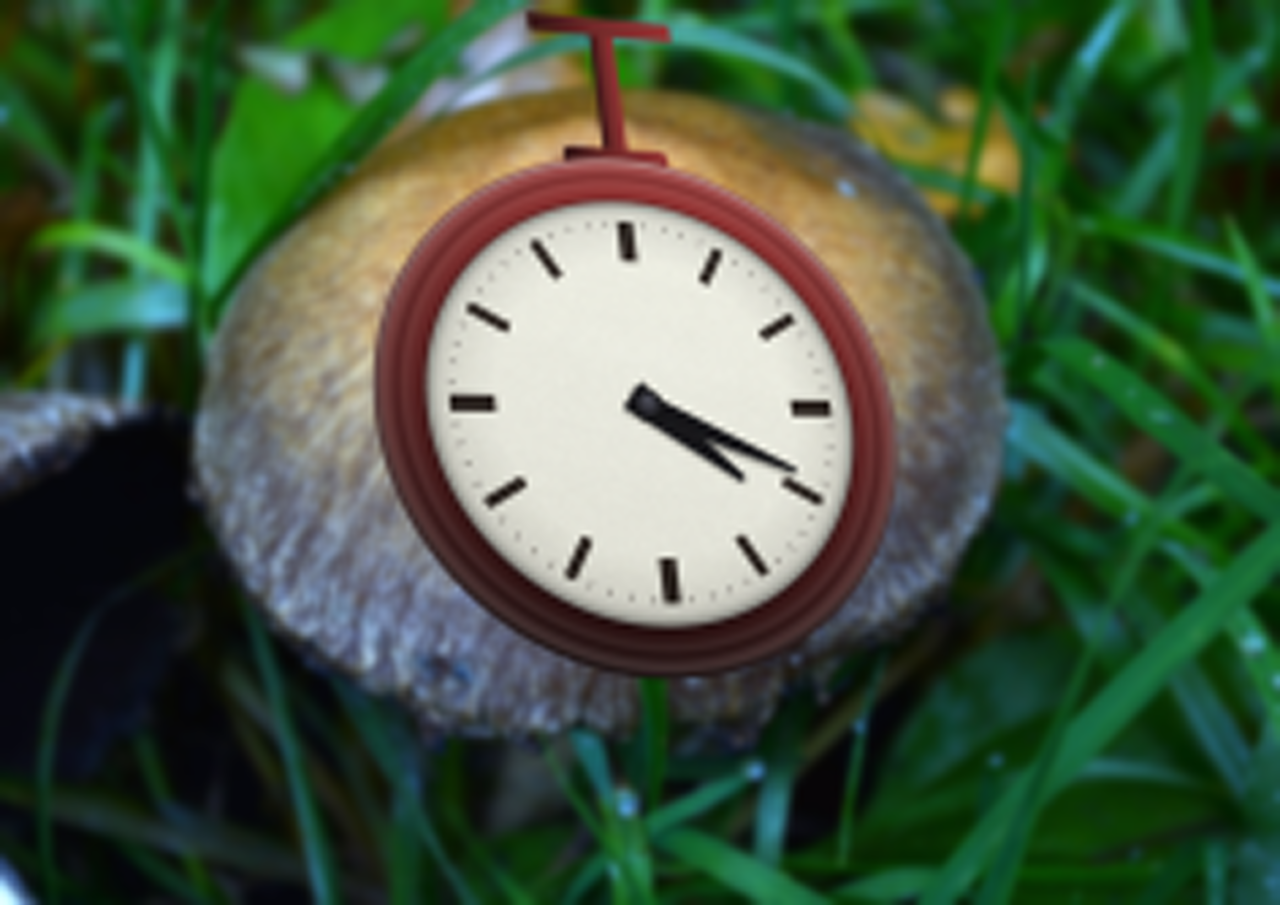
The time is {"hour": 4, "minute": 19}
